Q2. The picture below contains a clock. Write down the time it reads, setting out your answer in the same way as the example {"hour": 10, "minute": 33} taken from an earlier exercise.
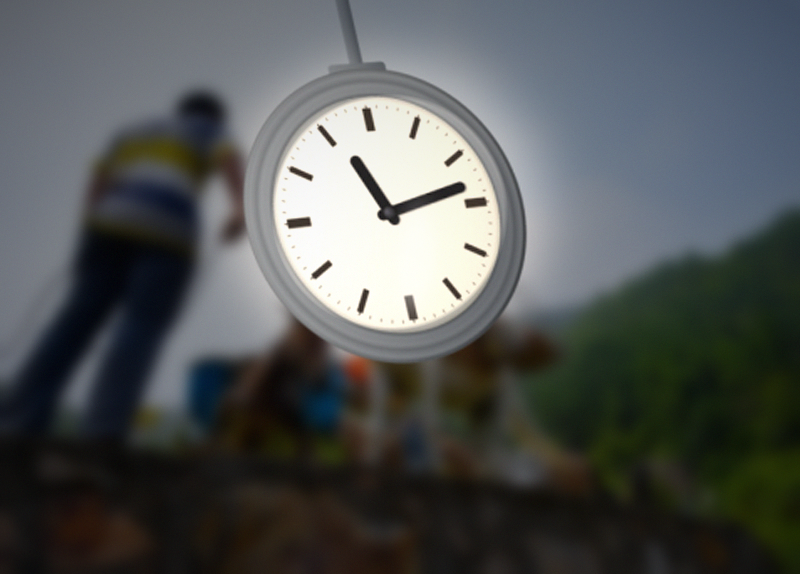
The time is {"hour": 11, "minute": 13}
